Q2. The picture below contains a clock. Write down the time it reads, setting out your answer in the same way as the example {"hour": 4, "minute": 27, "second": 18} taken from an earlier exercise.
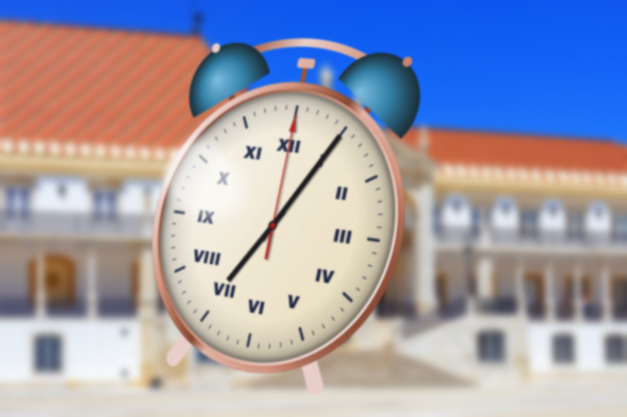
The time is {"hour": 7, "minute": 5, "second": 0}
